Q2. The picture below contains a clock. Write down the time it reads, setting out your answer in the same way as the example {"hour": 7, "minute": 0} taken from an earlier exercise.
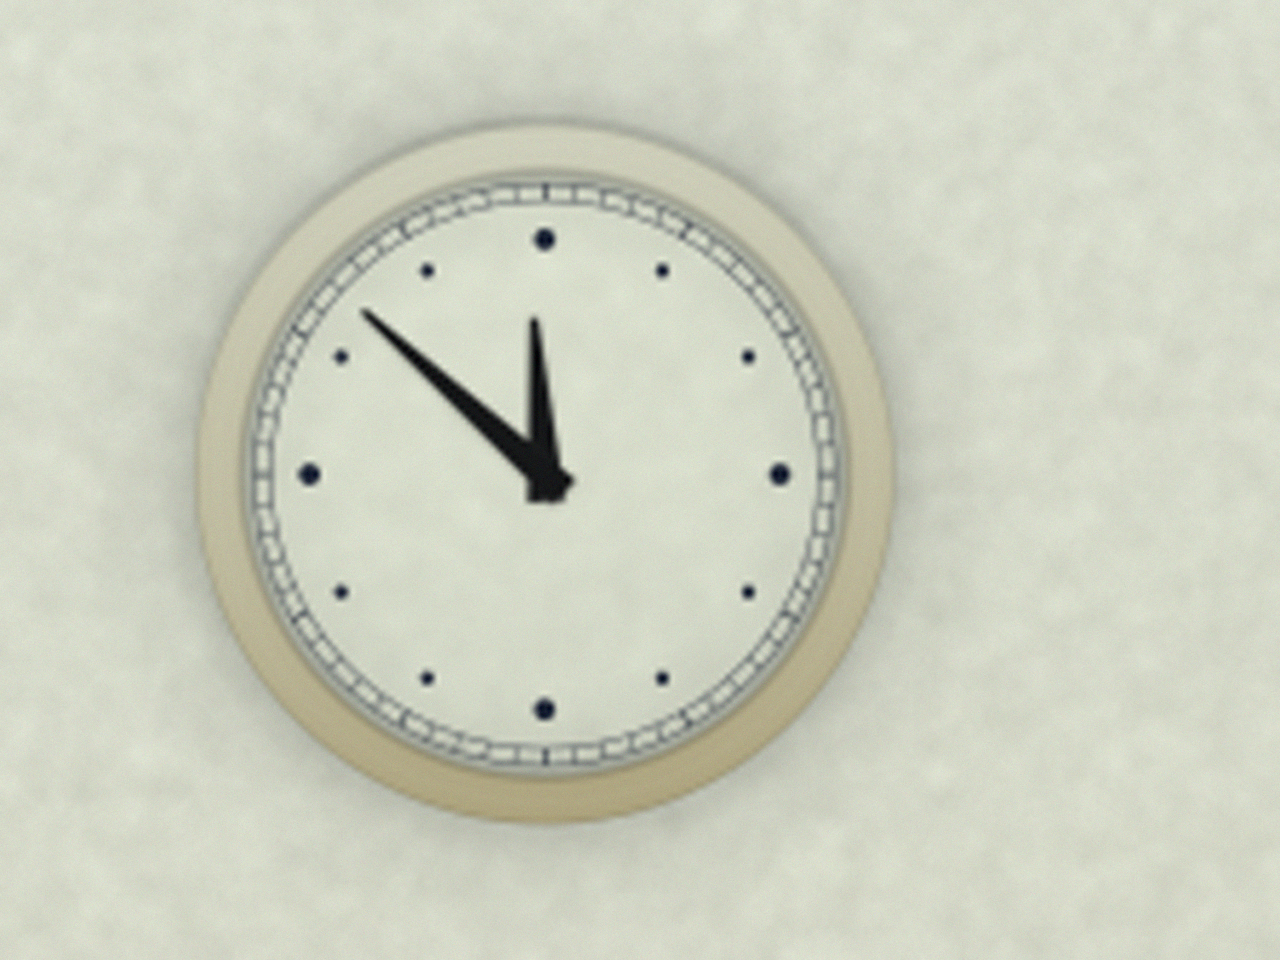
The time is {"hour": 11, "minute": 52}
